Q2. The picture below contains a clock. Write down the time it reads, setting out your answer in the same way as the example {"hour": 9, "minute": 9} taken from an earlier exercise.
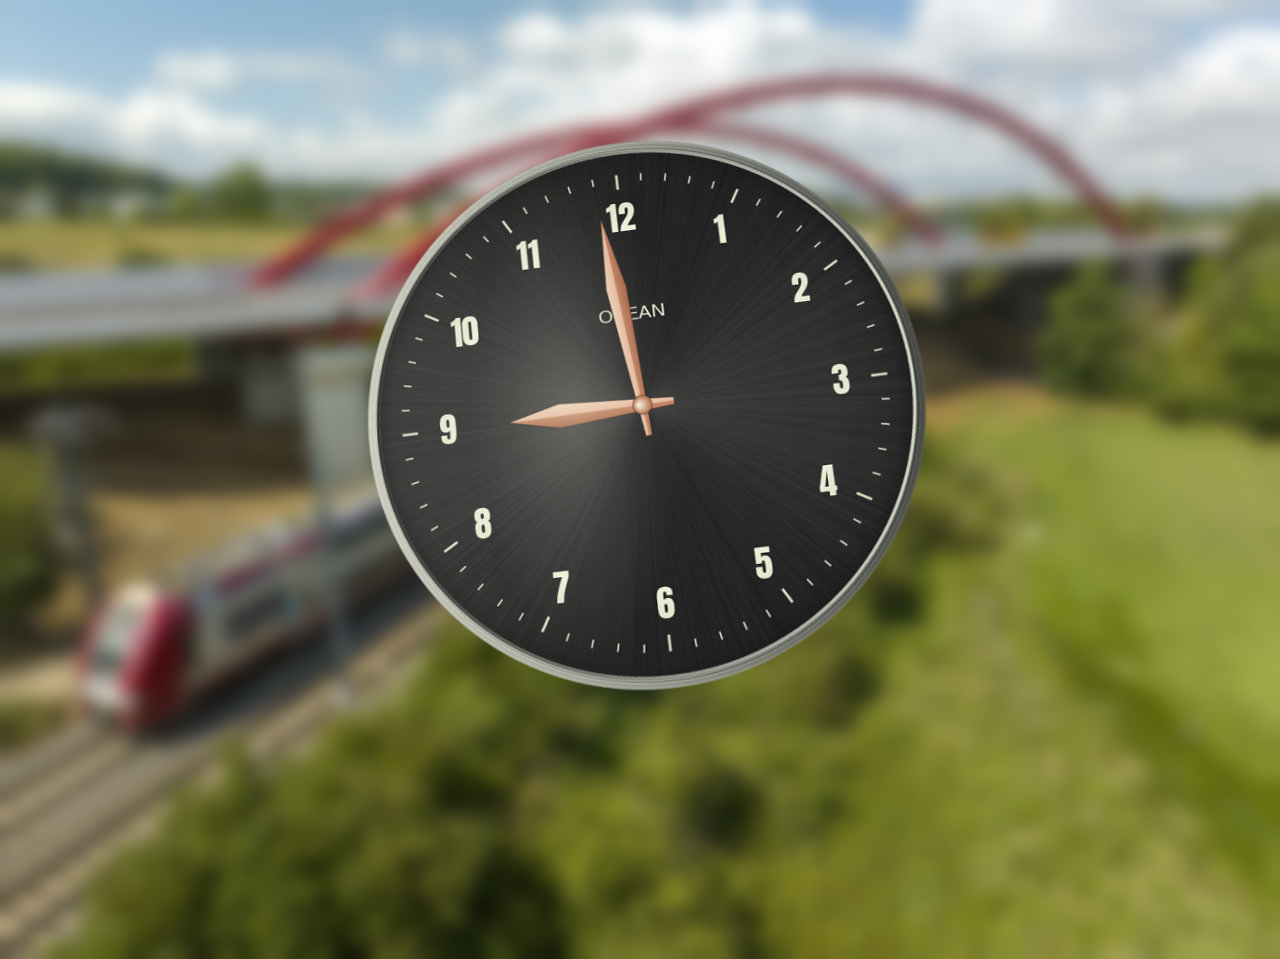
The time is {"hour": 8, "minute": 59}
